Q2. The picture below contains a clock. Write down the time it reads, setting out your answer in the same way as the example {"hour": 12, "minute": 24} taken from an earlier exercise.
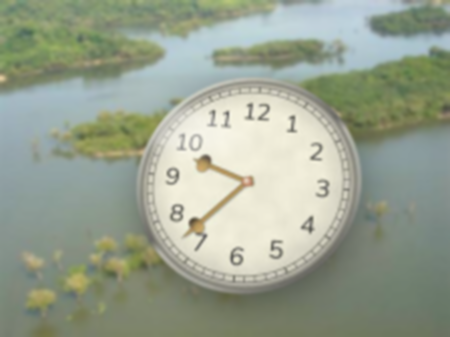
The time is {"hour": 9, "minute": 37}
